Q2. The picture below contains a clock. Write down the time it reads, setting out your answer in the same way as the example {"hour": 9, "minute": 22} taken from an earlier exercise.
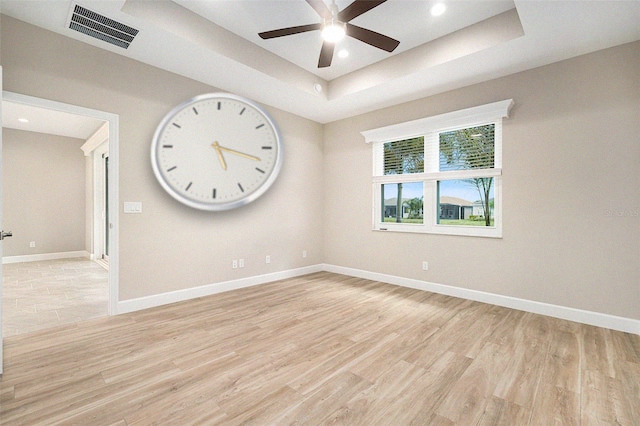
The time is {"hour": 5, "minute": 18}
